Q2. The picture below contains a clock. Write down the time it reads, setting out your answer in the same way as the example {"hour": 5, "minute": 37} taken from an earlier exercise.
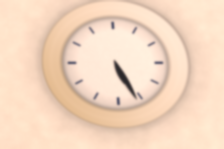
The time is {"hour": 5, "minute": 26}
